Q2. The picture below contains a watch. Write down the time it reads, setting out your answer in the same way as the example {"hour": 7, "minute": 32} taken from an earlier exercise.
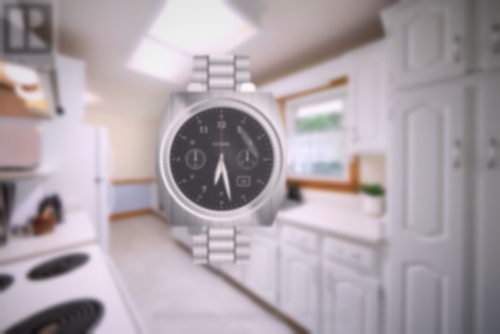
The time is {"hour": 6, "minute": 28}
